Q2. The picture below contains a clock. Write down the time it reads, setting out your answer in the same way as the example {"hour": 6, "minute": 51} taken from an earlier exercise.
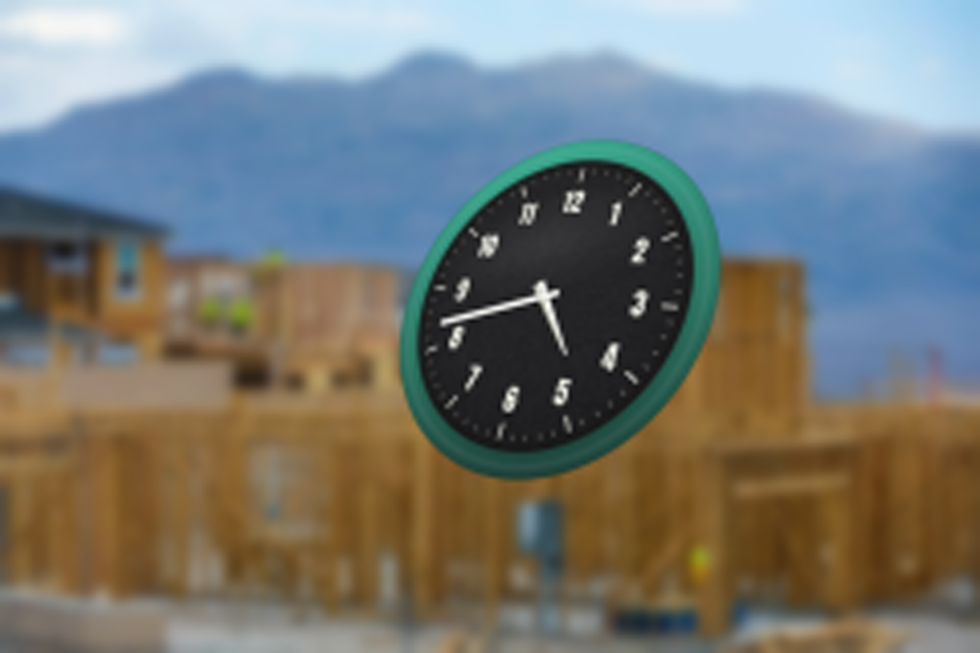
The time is {"hour": 4, "minute": 42}
